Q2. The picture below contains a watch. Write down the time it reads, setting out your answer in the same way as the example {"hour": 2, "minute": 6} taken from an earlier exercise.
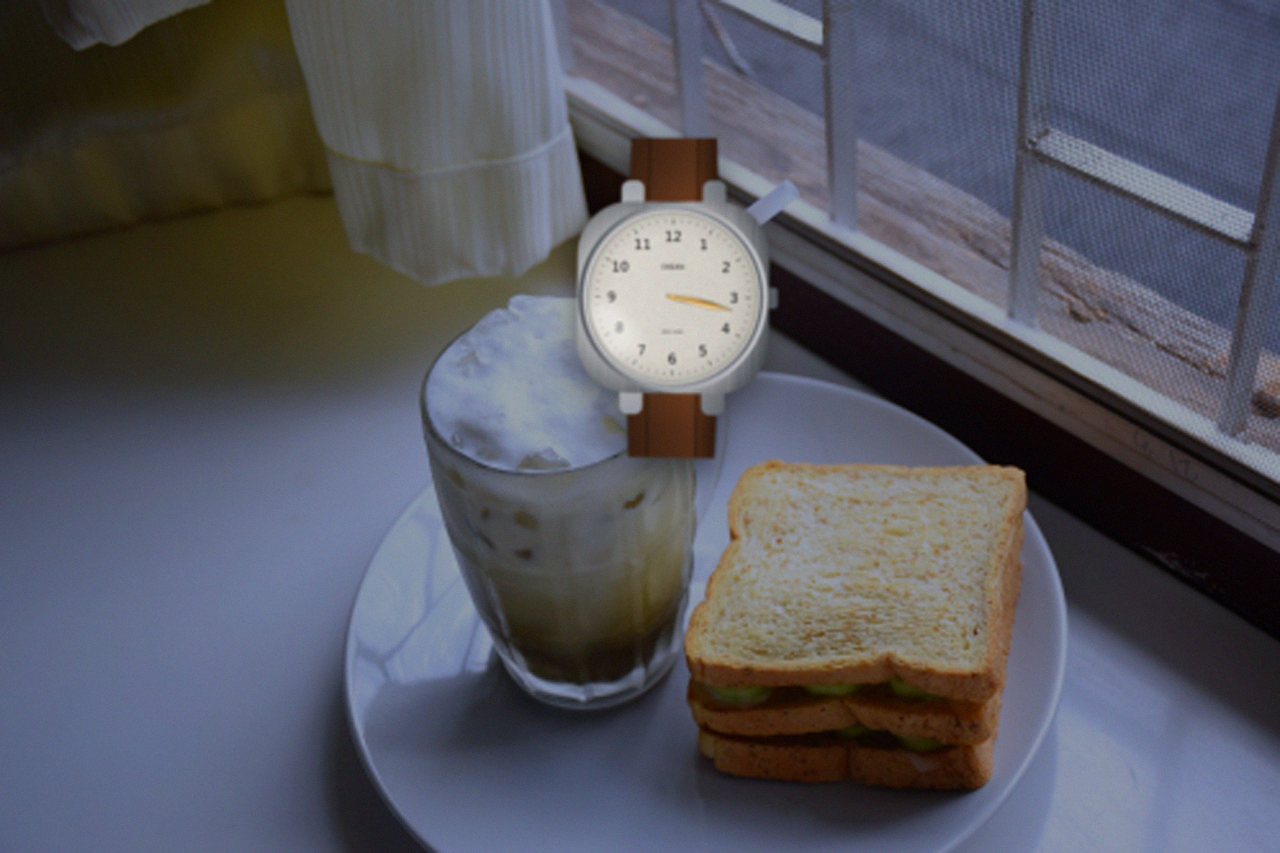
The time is {"hour": 3, "minute": 17}
